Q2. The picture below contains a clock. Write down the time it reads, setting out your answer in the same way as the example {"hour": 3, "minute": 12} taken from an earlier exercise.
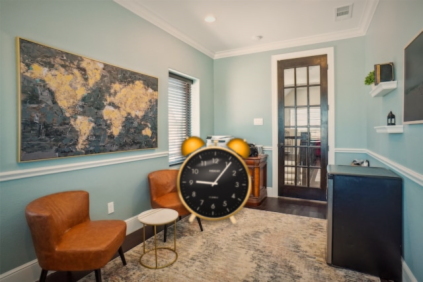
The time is {"hour": 9, "minute": 6}
